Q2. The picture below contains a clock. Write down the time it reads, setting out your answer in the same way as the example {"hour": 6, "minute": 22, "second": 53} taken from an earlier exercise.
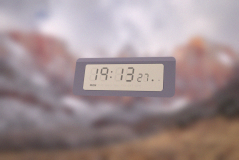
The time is {"hour": 19, "minute": 13, "second": 27}
